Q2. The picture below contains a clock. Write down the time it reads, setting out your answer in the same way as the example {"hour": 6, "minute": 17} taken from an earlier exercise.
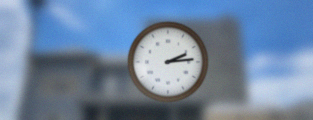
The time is {"hour": 2, "minute": 14}
